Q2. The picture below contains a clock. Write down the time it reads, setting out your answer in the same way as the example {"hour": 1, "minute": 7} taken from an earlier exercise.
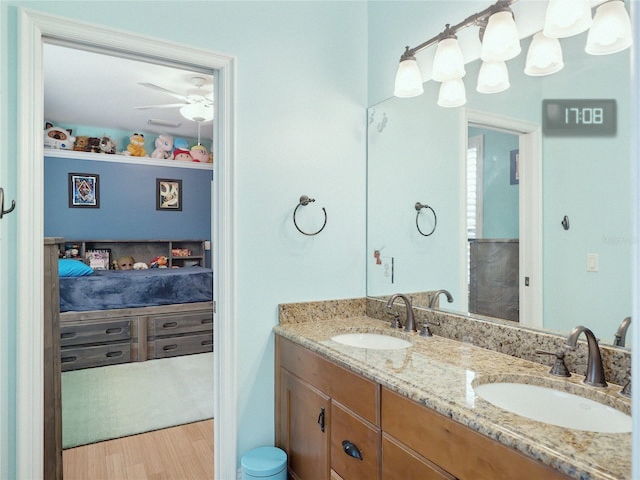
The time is {"hour": 17, "minute": 8}
